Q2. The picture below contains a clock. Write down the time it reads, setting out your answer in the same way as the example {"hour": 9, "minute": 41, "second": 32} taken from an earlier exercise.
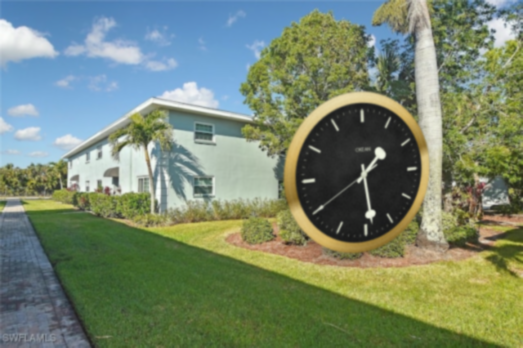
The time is {"hour": 1, "minute": 28, "second": 40}
